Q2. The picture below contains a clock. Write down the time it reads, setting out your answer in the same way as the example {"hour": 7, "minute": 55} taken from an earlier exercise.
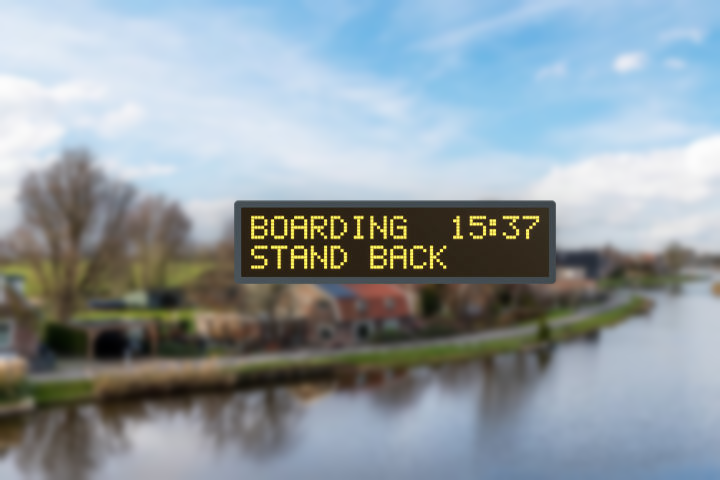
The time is {"hour": 15, "minute": 37}
